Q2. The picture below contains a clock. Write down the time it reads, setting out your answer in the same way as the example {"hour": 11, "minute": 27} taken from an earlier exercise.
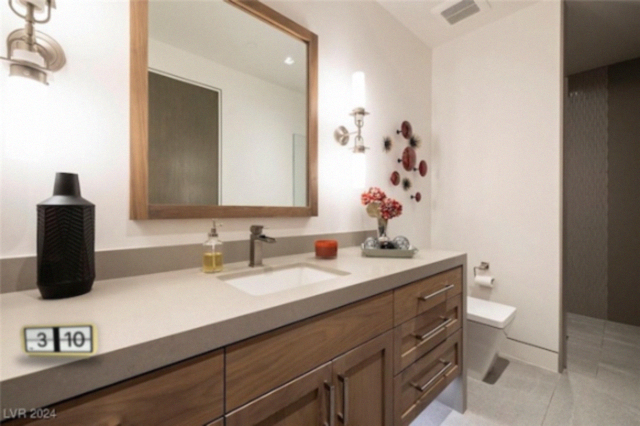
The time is {"hour": 3, "minute": 10}
